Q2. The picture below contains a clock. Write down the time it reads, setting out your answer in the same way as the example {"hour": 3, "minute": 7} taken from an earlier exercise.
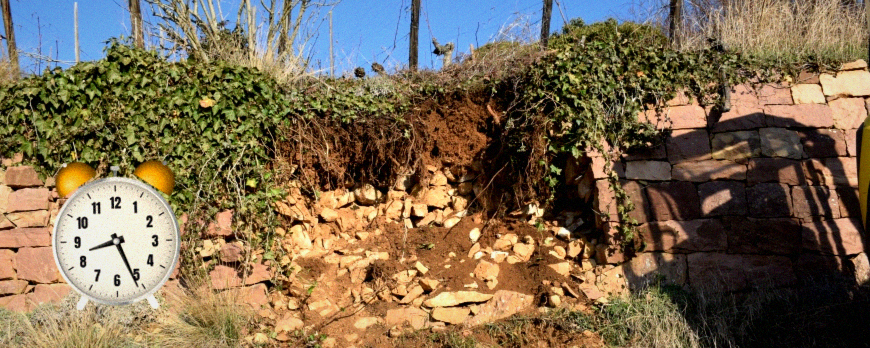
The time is {"hour": 8, "minute": 26}
